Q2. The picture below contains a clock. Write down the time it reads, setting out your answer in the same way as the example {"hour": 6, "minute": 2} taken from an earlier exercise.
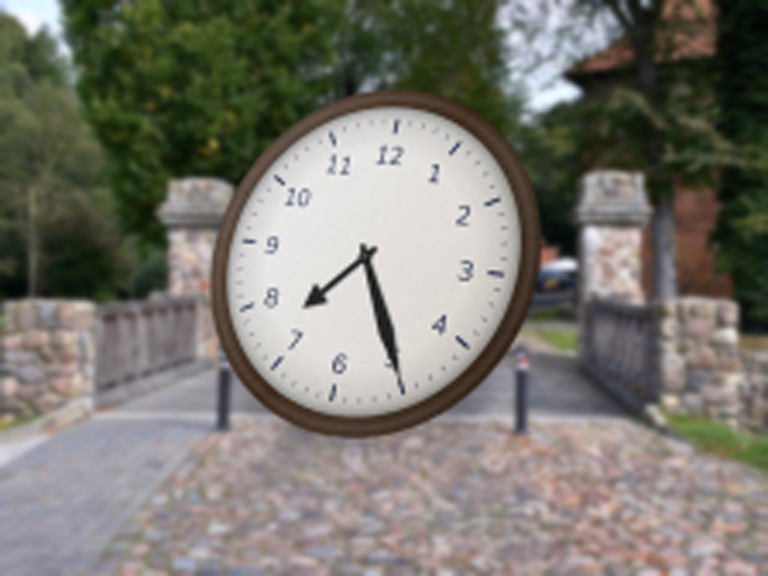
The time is {"hour": 7, "minute": 25}
